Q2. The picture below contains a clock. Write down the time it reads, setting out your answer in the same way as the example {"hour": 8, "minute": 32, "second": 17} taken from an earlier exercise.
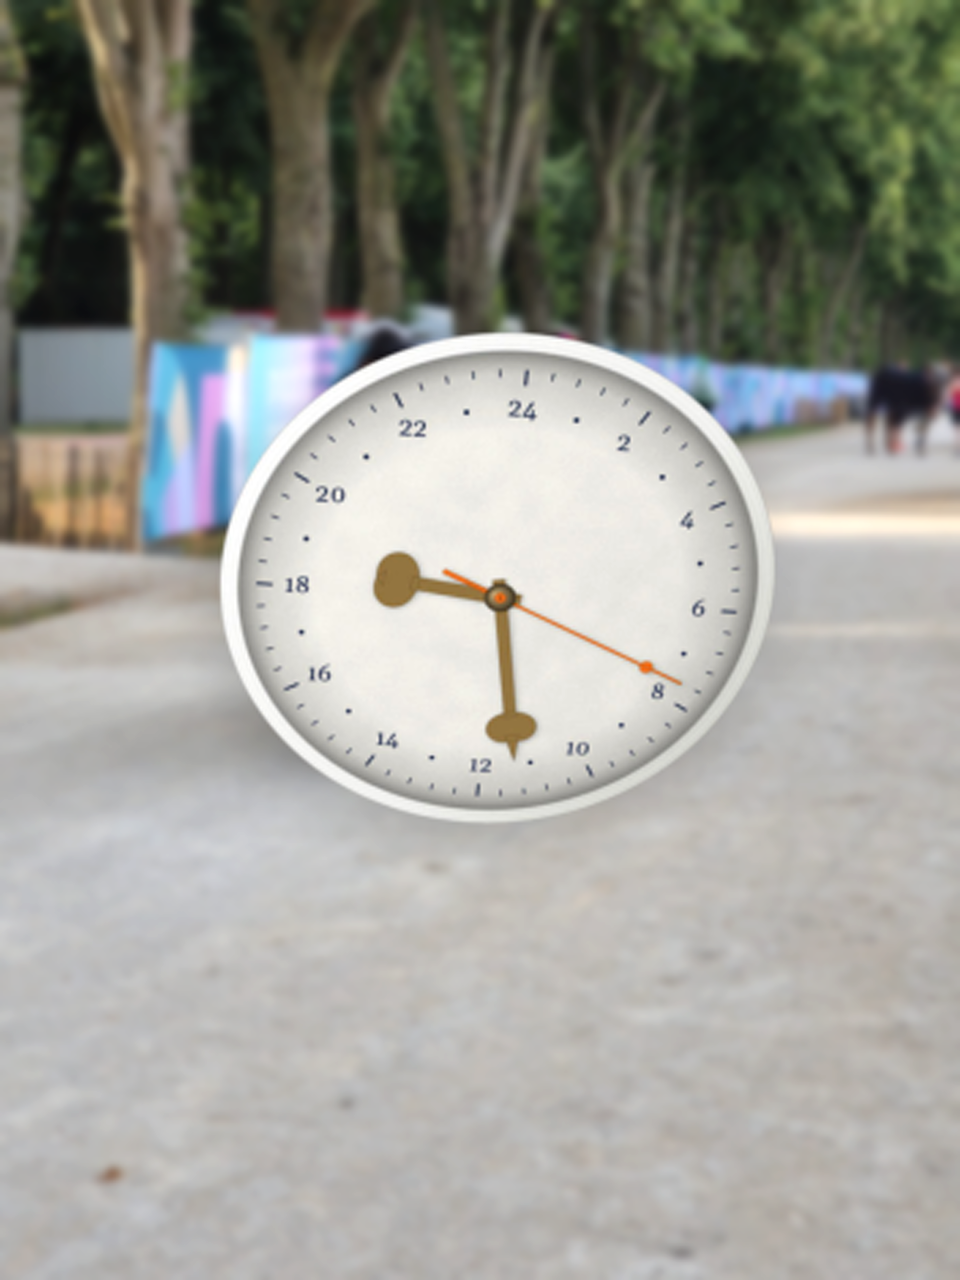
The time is {"hour": 18, "minute": 28, "second": 19}
